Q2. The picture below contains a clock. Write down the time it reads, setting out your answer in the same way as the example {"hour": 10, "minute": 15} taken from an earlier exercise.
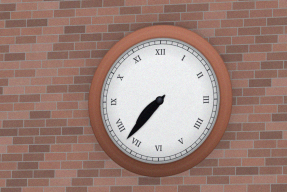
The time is {"hour": 7, "minute": 37}
